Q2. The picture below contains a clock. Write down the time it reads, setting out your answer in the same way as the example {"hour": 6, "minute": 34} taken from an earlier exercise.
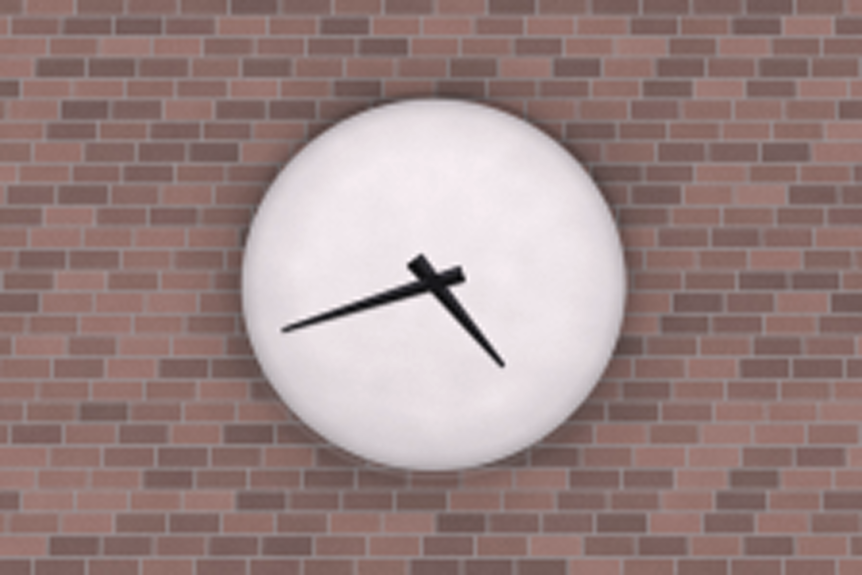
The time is {"hour": 4, "minute": 42}
